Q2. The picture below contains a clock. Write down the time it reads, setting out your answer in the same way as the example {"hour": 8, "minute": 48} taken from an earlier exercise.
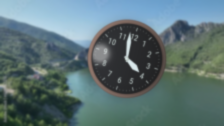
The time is {"hour": 3, "minute": 58}
